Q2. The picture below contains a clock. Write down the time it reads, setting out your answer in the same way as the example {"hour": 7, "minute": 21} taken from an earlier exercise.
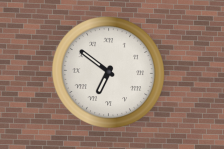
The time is {"hour": 6, "minute": 51}
